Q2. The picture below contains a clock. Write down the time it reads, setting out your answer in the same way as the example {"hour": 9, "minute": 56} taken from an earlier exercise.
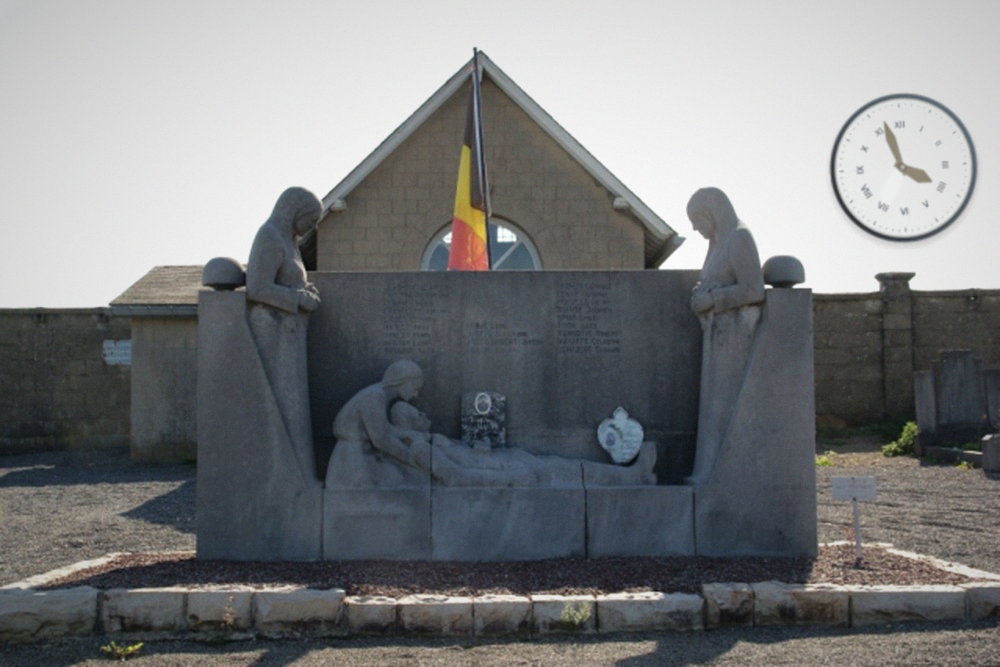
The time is {"hour": 3, "minute": 57}
